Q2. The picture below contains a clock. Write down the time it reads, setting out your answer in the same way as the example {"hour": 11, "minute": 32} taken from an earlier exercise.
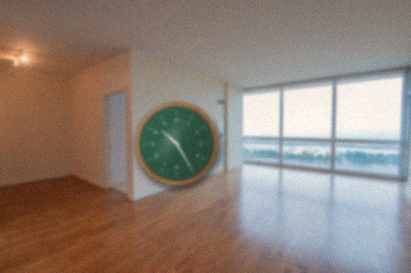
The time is {"hour": 10, "minute": 25}
